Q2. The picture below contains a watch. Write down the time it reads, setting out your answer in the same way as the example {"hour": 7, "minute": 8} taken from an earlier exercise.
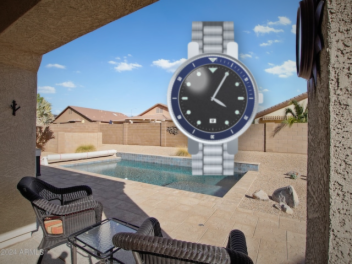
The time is {"hour": 4, "minute": 5}
